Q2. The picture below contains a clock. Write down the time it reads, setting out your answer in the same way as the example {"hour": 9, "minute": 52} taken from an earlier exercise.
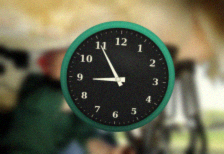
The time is {"hour": 8, "minute": 55}
